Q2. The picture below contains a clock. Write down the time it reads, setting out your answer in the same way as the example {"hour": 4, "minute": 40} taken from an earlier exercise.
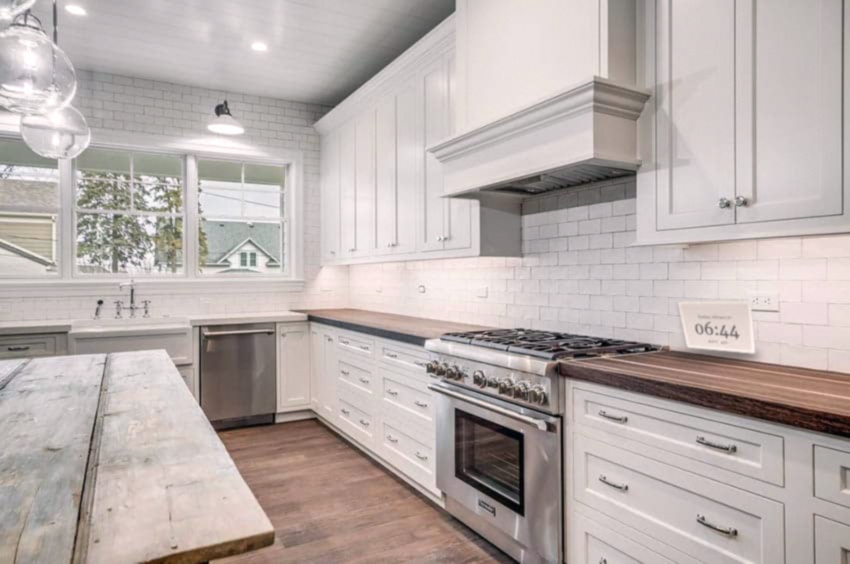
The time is {"hour": 6, "minute": 44}
